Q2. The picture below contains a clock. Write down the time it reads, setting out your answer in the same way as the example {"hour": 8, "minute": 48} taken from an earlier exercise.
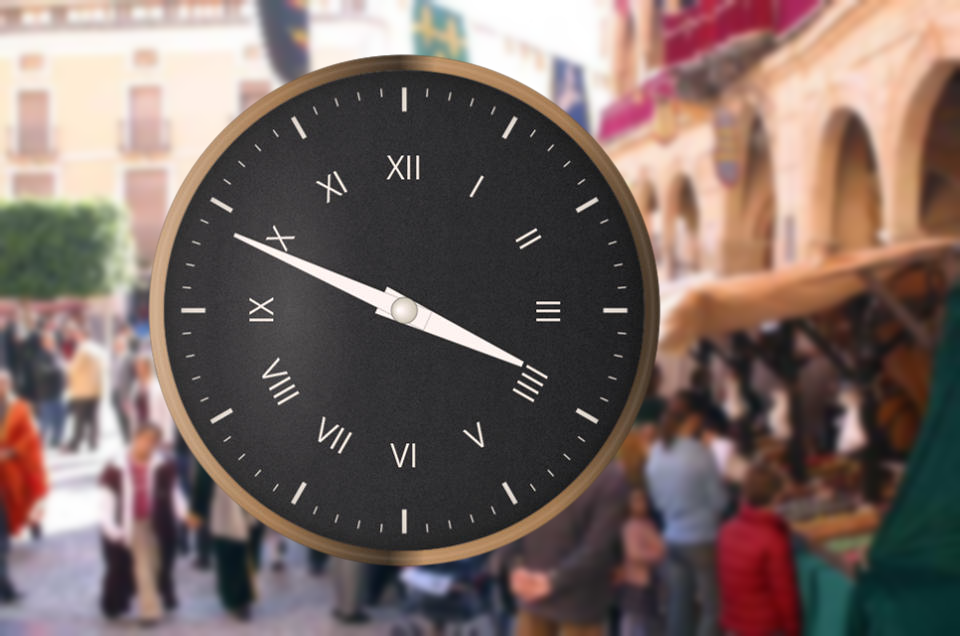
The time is {"hour": 3, "minute": 49}
